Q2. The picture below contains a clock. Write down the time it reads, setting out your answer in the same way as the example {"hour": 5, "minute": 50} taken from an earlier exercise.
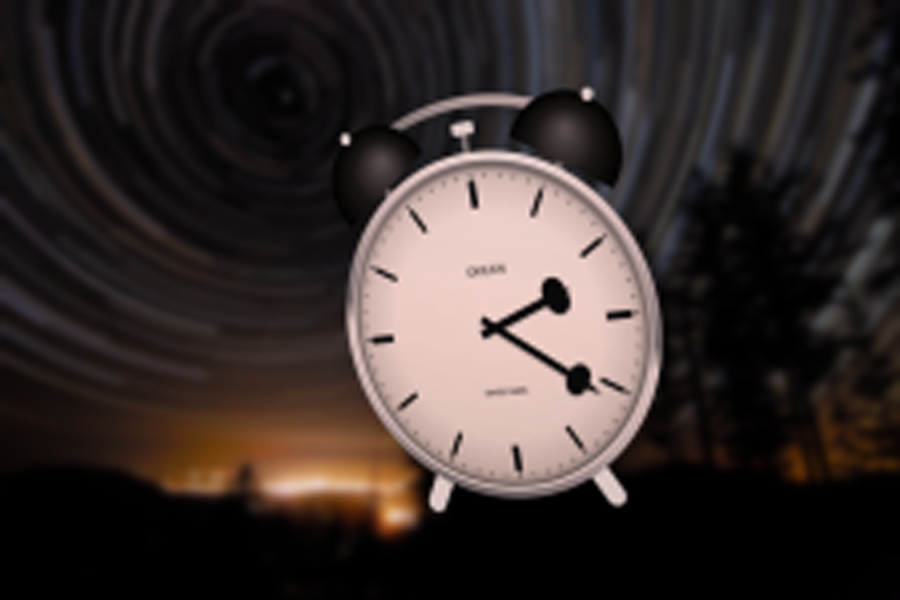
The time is {"hour": 2, "minute": 21}
